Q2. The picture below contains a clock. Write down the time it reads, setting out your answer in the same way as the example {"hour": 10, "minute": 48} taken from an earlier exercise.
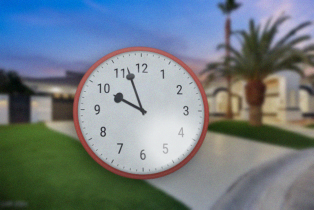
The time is {"hour": 9, "minute": 57}
